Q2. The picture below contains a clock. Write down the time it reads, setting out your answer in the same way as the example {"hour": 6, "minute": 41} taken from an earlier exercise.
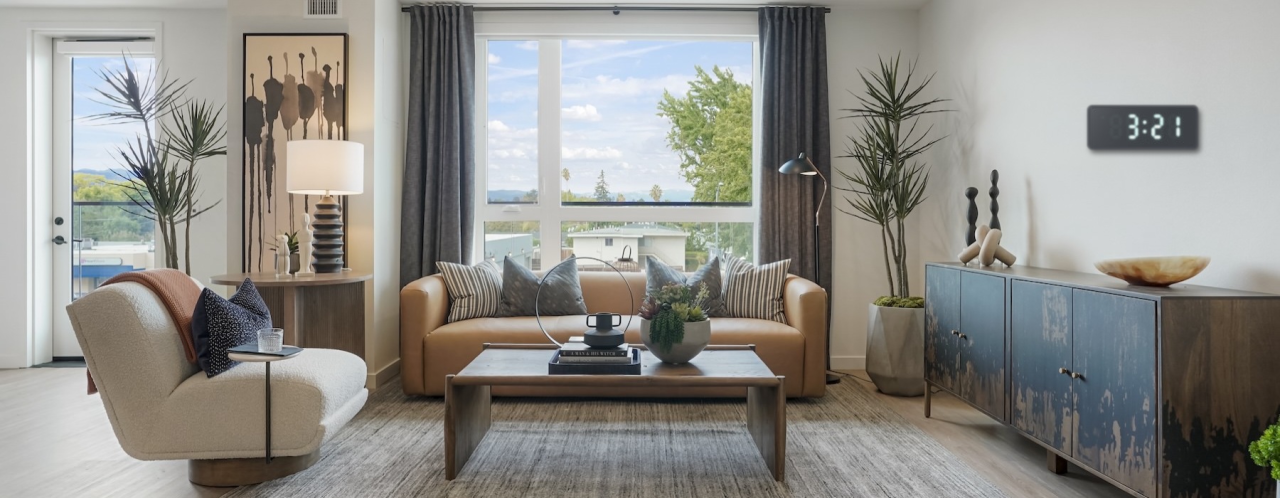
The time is {"hour": 3, "minute": 21}
